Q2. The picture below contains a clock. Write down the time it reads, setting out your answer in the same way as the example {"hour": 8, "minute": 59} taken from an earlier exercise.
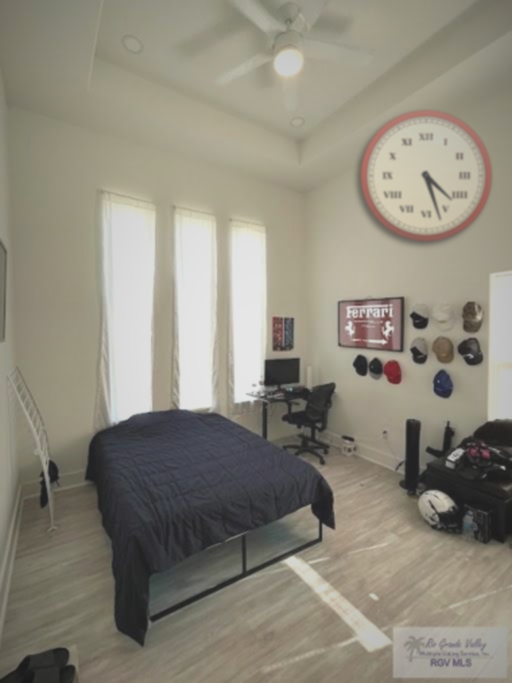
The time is {"hour": 4, "minute": 27}
